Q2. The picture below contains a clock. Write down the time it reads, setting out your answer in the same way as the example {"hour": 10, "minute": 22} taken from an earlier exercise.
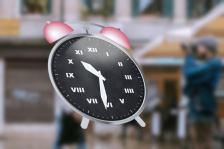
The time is {"hour": 10, "minute": 31}
